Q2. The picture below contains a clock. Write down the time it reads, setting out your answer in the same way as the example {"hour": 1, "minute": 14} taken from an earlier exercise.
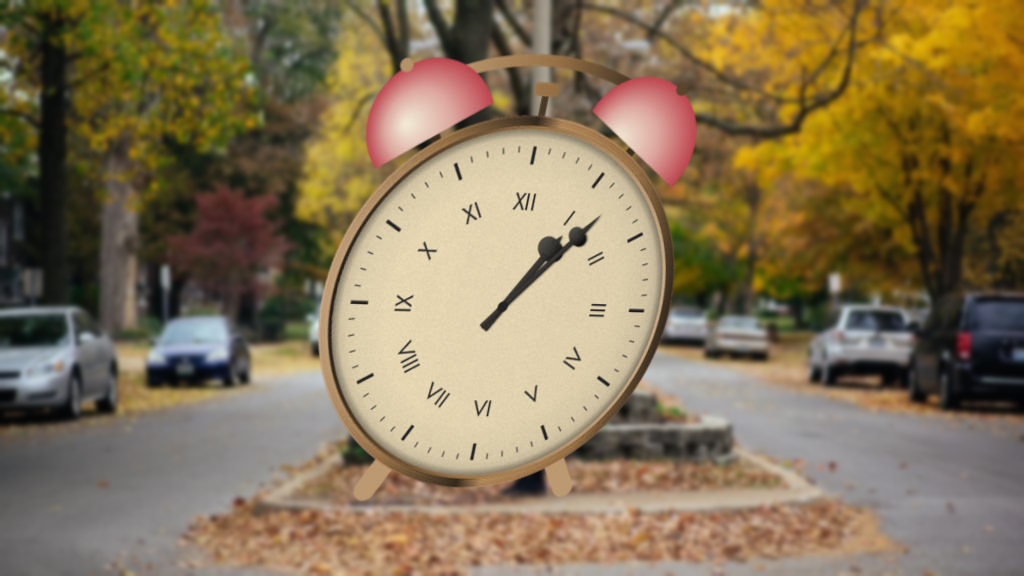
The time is {"hour": 1, "minute": 7}
